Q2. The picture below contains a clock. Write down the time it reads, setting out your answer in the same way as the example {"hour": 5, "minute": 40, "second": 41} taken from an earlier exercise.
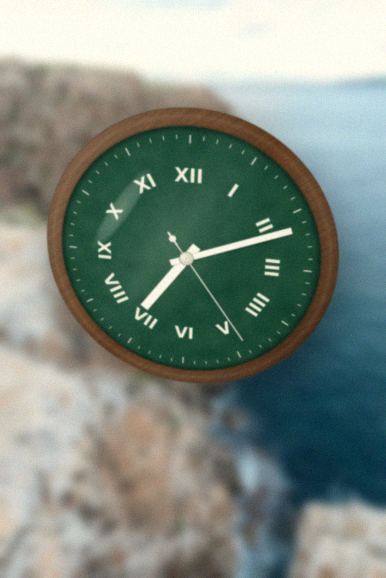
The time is {"hour": 7, "minute": 11, "second": 24}
